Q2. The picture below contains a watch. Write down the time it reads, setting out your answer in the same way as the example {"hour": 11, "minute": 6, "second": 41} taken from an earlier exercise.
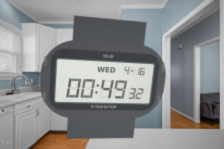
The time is {"hour": 0, "minute": 49, "second": 32}
